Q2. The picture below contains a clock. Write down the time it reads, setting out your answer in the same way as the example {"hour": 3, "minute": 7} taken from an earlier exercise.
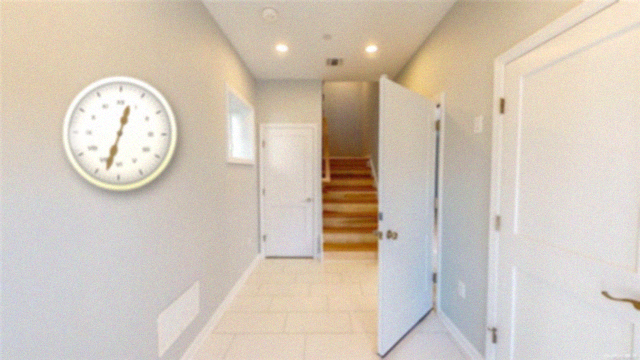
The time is {"hour": 12, "minute": 33}
